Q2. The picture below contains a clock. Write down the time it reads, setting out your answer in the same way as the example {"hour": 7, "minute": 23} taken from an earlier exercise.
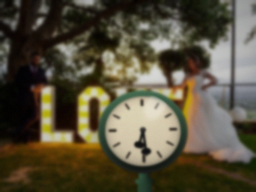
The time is {"hour": 6, "minute": 29}
